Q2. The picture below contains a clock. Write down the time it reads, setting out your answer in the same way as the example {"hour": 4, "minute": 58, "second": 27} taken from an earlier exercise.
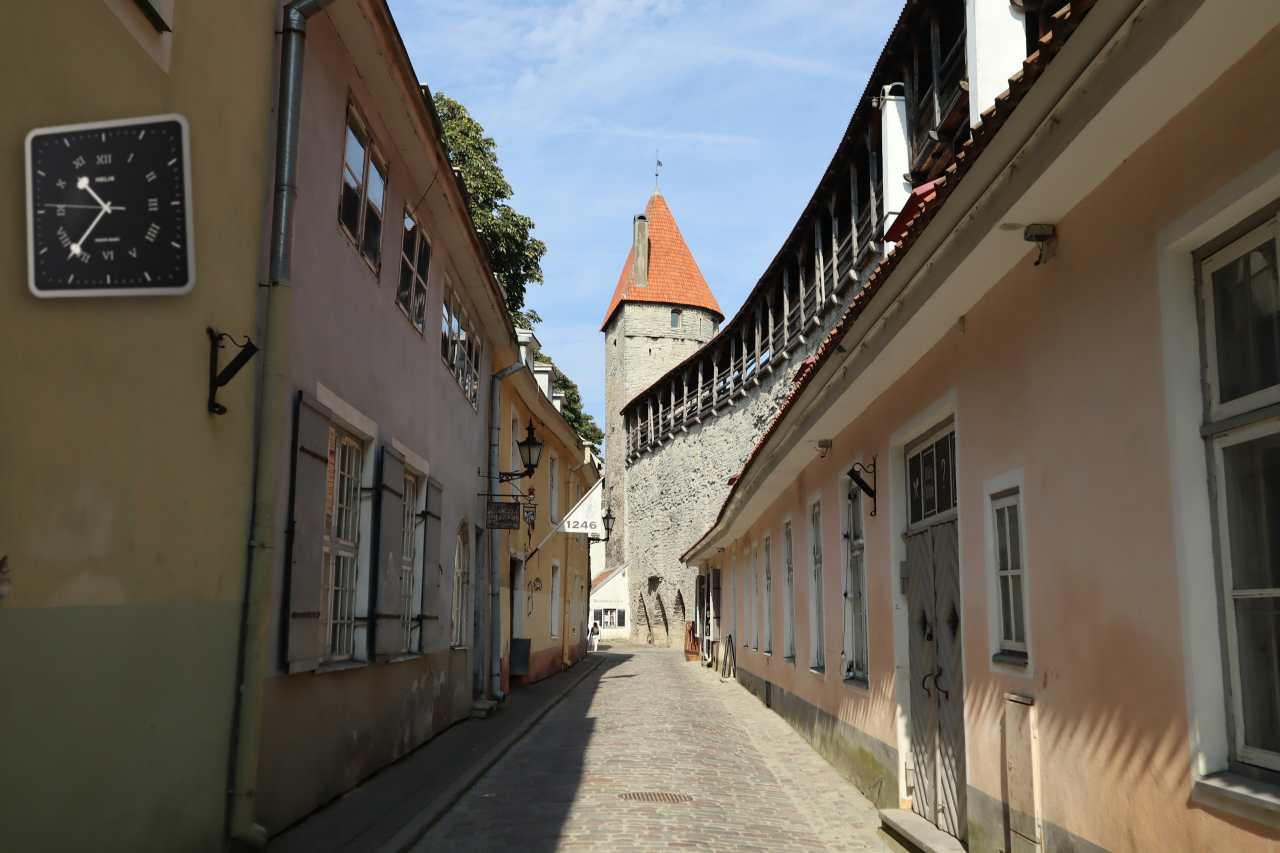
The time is {"hour": 10, "minute": 36, "second": 46}
